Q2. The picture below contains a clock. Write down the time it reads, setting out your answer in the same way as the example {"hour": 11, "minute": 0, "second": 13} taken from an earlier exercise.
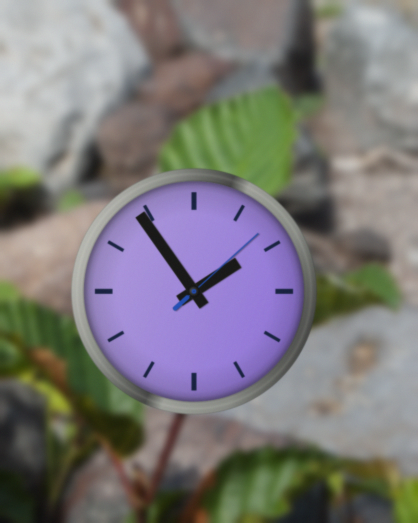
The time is {"hour": 1, "minute": 54, "second": 8}
